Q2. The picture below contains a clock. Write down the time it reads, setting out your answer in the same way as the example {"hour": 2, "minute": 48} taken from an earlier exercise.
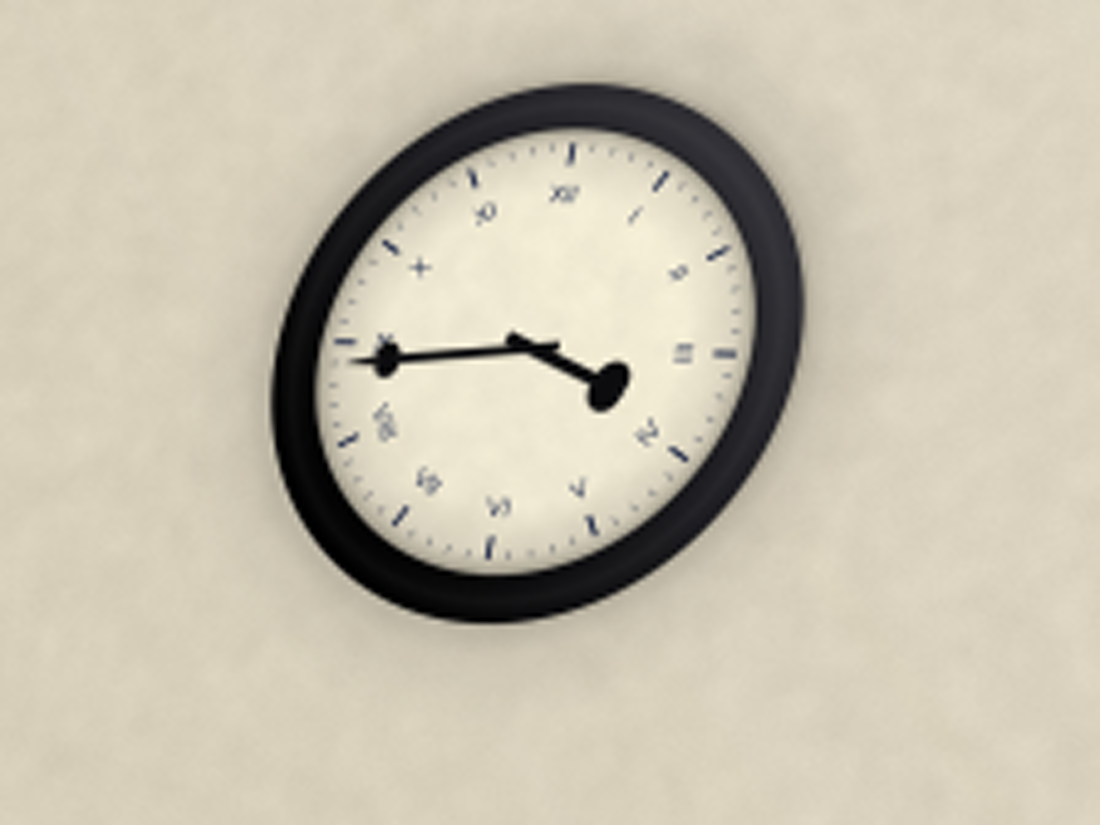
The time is {"hour": 3, "minute": 44}
